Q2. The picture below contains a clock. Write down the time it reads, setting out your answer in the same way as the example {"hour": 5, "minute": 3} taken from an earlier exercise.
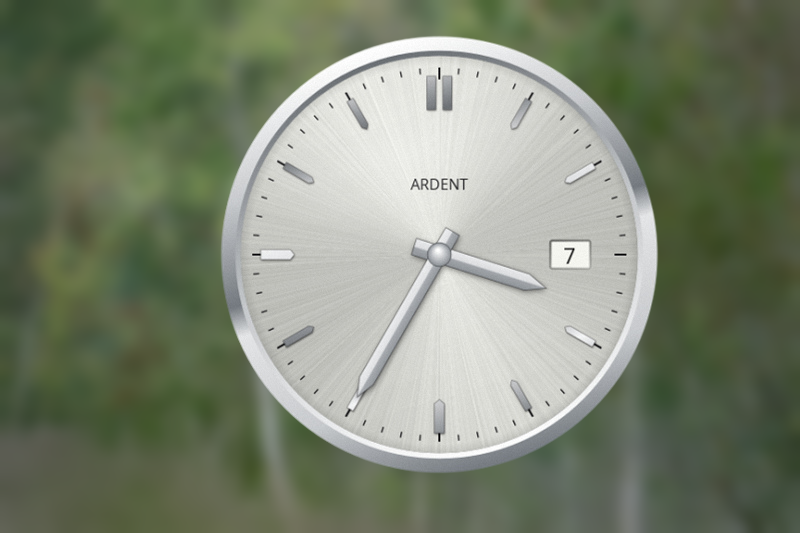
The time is {"hour": 3, "minute": 35}
